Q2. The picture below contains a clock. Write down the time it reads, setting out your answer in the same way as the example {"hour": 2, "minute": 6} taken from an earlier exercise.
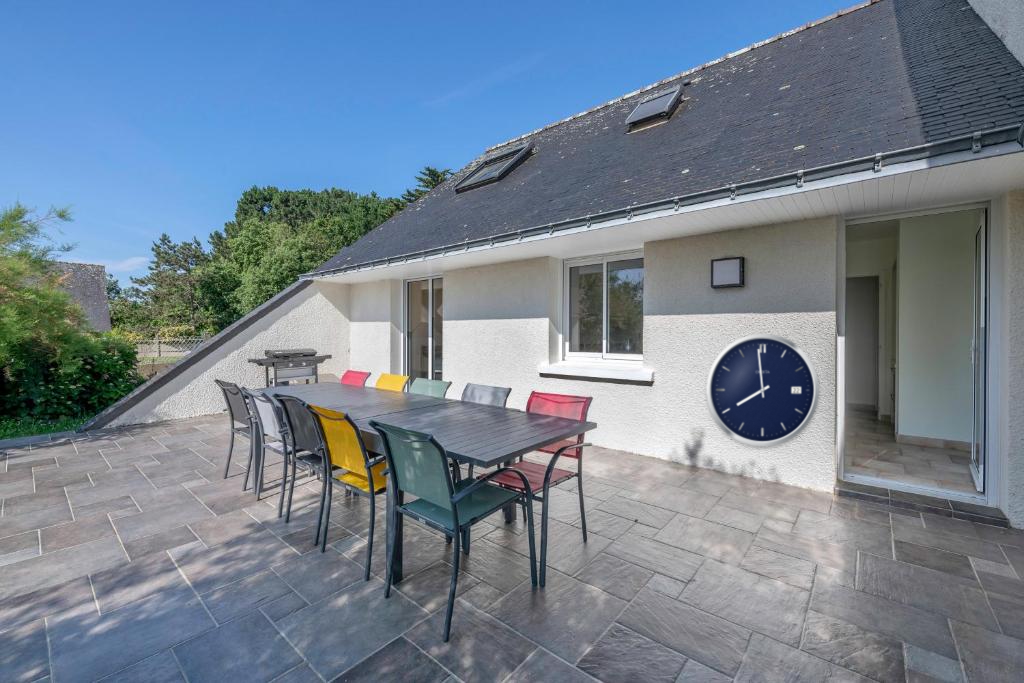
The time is {"hour": 7, "minute": 59}
